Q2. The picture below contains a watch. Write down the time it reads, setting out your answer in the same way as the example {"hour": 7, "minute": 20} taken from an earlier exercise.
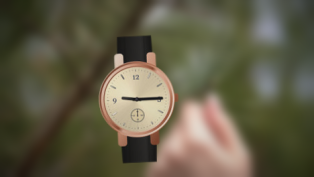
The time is {"hour": 9, "minute": 15}
